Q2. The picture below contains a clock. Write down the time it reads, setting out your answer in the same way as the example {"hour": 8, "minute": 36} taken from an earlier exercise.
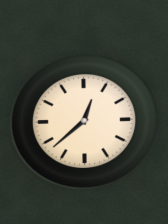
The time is {"hour": 12, "minute": 38}
